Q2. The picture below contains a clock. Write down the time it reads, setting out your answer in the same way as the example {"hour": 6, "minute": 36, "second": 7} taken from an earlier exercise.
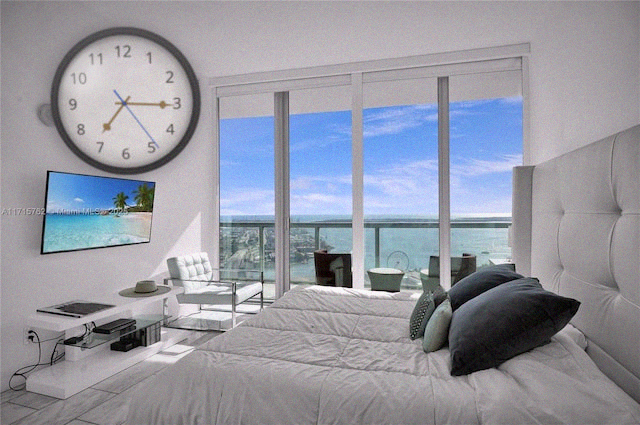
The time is {"hour": 7, "minute": 15, "second": 24}
